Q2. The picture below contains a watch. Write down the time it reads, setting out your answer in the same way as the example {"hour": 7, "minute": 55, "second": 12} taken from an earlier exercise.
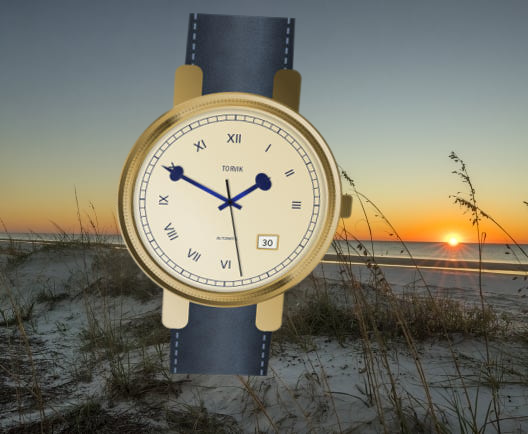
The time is {"hour": 1, "minute": 49, "second": 28}
